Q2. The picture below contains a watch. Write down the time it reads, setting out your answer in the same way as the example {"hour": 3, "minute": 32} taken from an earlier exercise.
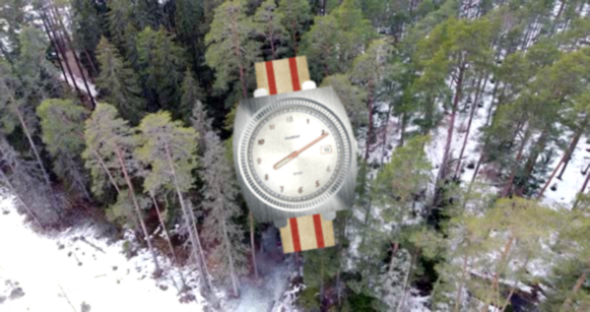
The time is {"hour": 8, "minute": 11}
